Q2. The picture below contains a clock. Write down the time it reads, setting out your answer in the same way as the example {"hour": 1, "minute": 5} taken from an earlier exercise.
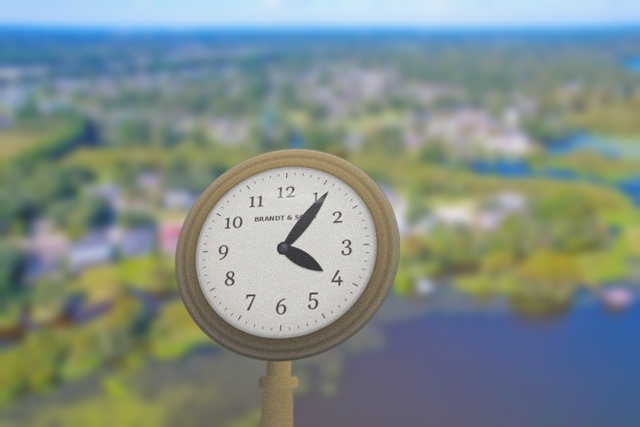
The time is {"hour": 4, "minute": 6}
